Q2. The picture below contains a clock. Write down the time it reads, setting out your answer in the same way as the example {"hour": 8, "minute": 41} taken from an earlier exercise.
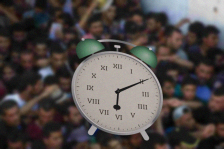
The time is {"hour": 6, "minute": 10}
